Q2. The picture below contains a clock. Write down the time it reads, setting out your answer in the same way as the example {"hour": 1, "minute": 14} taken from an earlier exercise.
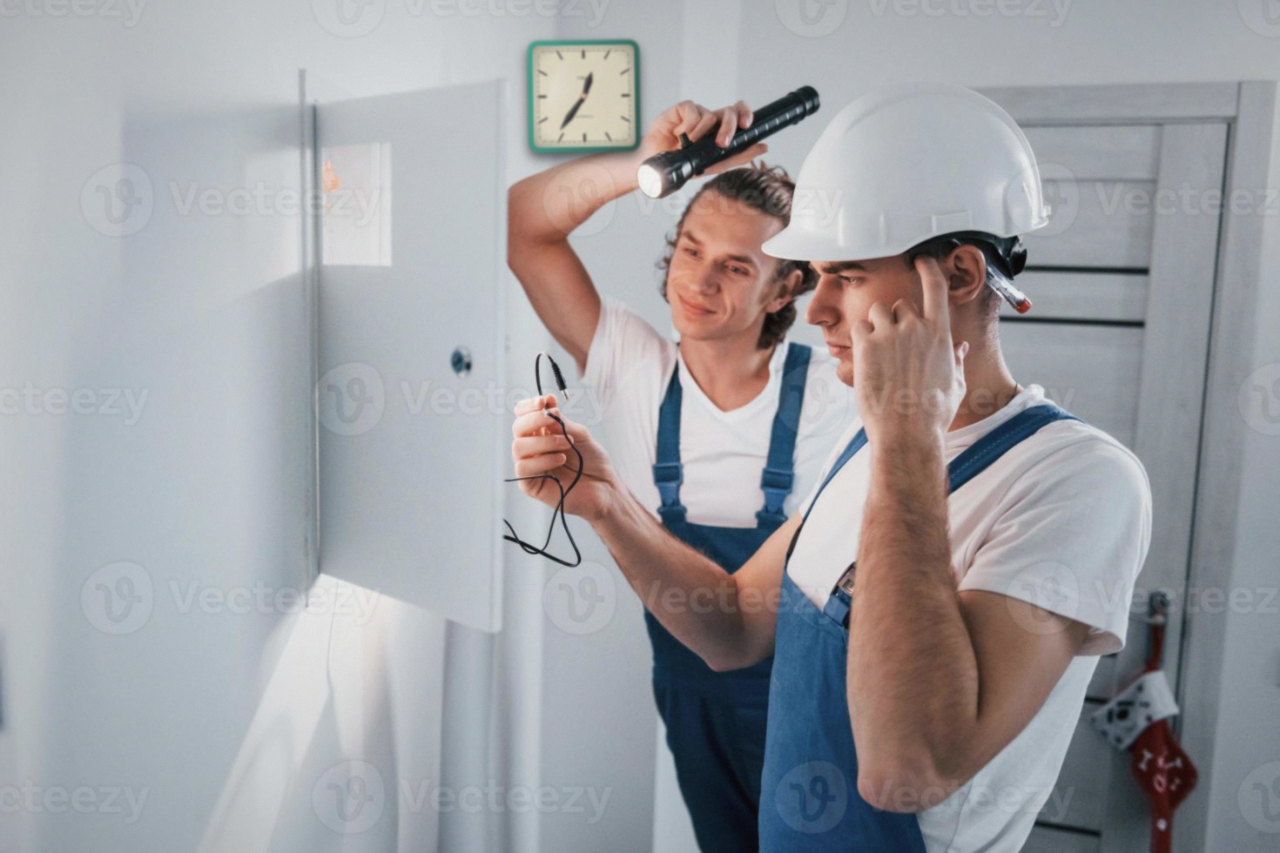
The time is {"hour": 12, "minute": 36}
